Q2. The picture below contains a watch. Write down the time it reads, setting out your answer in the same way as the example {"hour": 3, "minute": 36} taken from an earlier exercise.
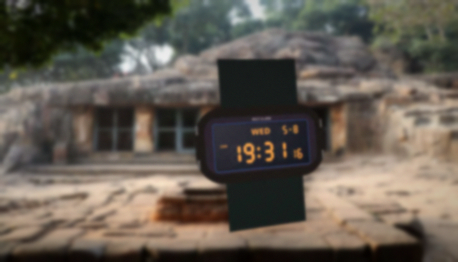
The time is {"hour": 19, "minute": 31}
